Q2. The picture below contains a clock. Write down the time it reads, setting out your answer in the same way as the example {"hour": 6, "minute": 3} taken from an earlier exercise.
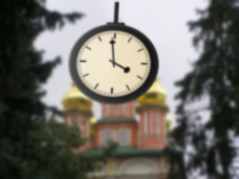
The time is {"hour": 3, "minute": 59}
